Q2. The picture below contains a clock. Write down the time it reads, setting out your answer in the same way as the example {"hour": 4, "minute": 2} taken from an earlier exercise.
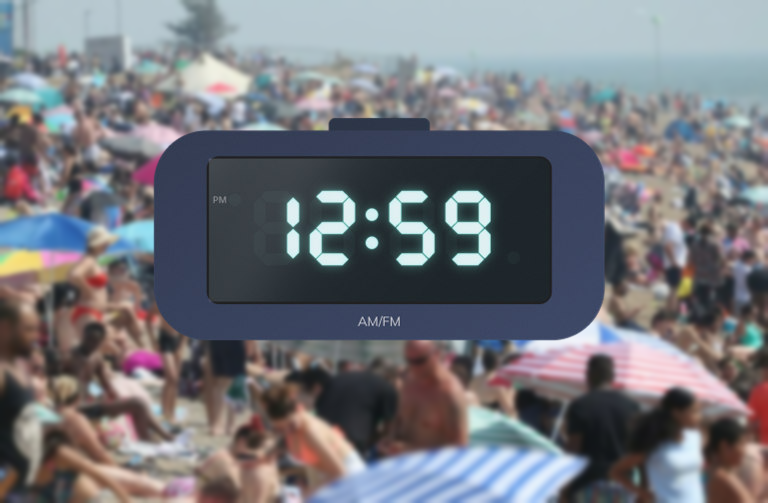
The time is {"hour": 12, "minute": 59}
